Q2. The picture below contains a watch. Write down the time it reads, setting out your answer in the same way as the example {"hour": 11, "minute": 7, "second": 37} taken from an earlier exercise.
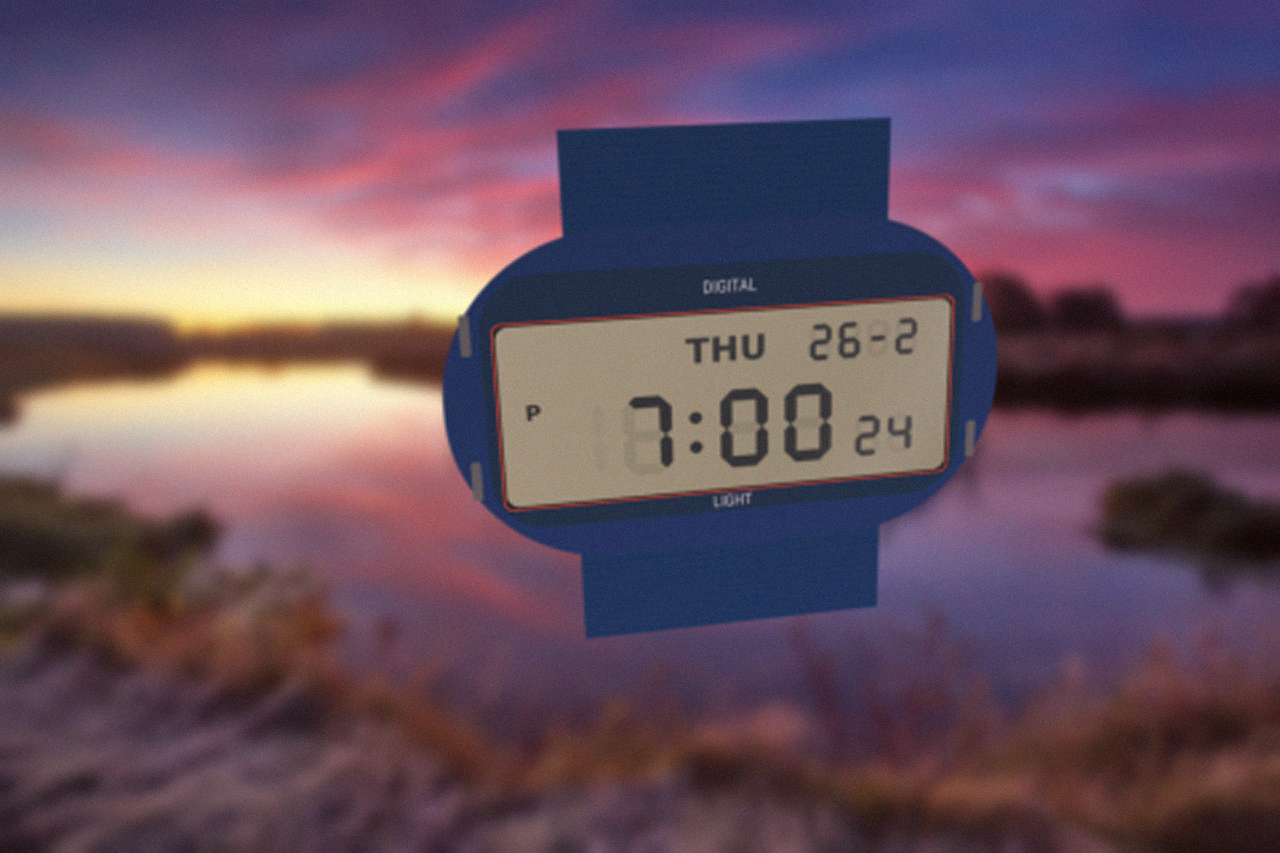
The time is {"hour": 7, "minute": 0, "second": 24}
